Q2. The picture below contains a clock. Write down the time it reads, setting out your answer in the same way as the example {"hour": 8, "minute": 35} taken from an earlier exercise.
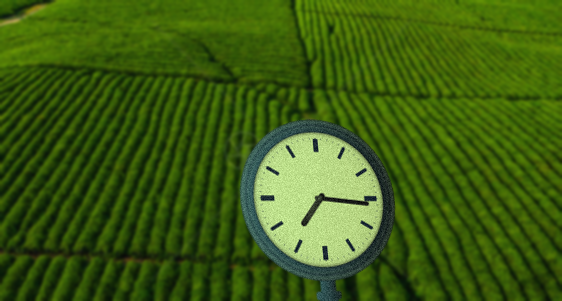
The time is {"hour": 7, "minute": 16}
